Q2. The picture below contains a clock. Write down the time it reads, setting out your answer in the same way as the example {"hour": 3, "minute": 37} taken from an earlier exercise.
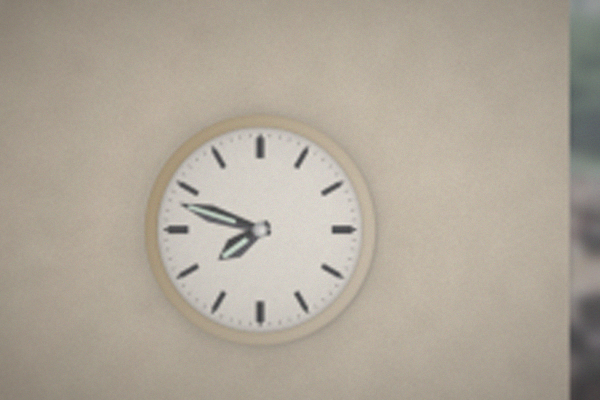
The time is {"hour": 7, "minute": 48}
